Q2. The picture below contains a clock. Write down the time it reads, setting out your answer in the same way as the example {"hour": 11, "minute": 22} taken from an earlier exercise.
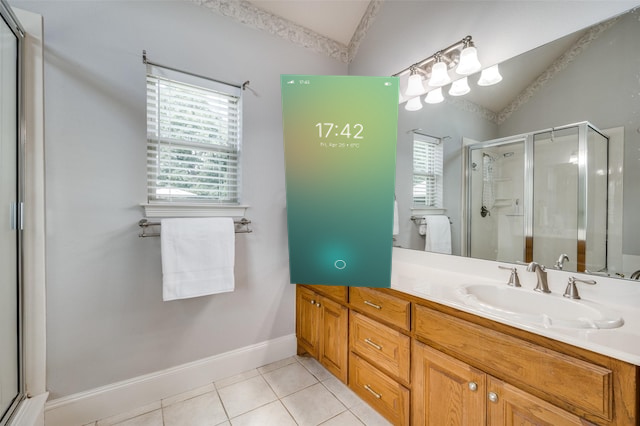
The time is {"hour": 17, "minute": 42}
